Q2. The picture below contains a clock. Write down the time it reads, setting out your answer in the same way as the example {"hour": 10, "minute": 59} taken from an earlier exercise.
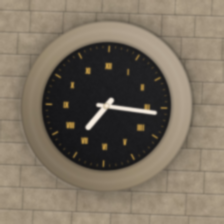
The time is {"hour": 7, "minute": 16}
